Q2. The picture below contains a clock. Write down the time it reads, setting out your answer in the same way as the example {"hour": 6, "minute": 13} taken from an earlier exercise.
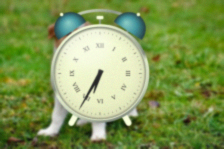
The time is {"hour": 6, "minute": 35}
